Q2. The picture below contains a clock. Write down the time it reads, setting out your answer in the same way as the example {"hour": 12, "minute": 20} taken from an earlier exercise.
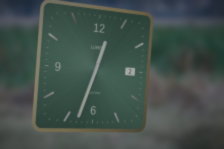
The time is {"hour": 12, "minute": 33}
